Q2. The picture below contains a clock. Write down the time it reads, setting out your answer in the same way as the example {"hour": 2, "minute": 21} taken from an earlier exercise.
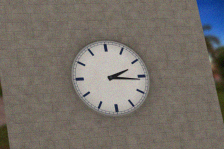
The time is {"hour": 2, "minute": 16}
